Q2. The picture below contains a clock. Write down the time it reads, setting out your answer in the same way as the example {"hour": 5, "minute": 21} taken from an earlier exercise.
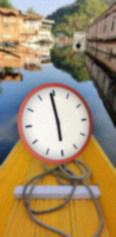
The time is {"hour": 5, "minute": 59}
